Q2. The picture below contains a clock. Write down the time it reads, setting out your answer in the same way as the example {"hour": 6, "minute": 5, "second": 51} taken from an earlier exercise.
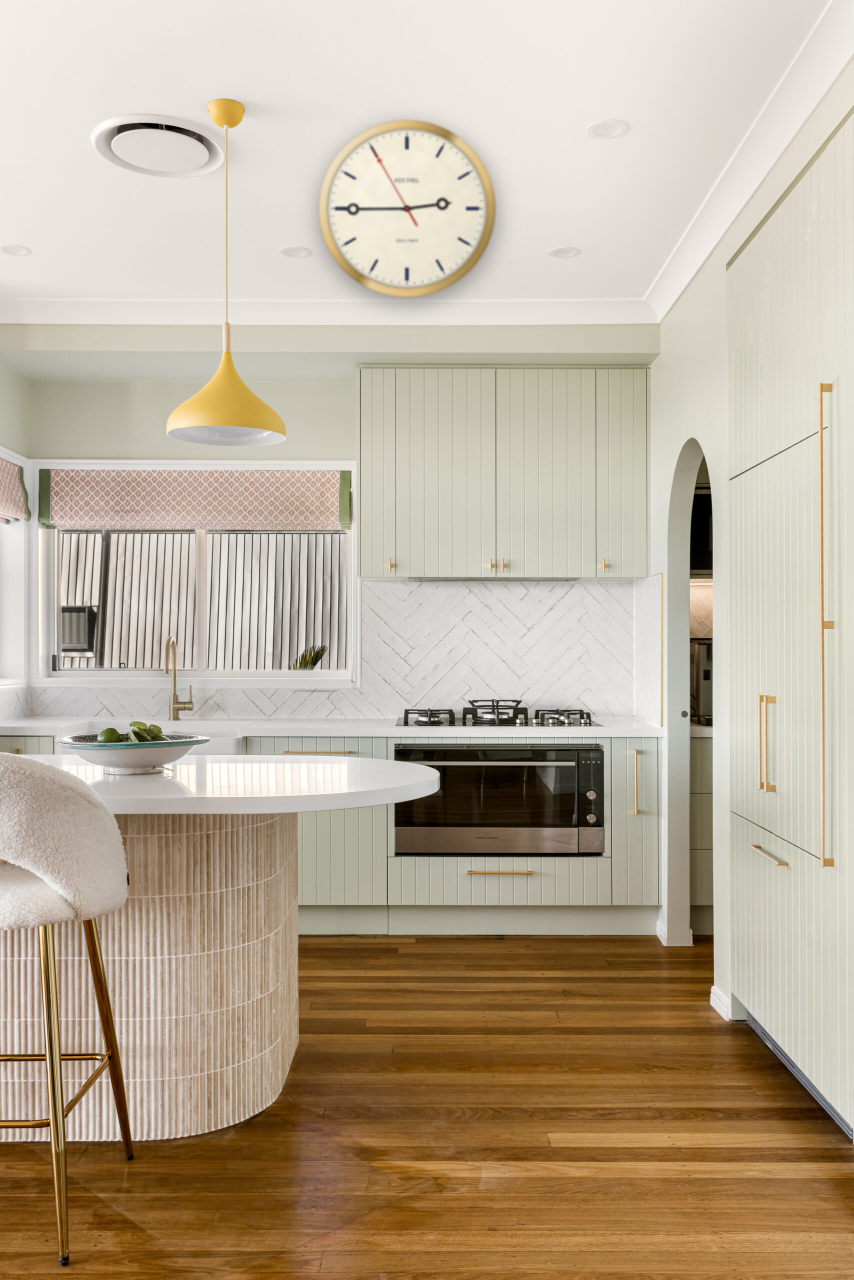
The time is {"hour": 2, "minute": 44, "second": 55}
